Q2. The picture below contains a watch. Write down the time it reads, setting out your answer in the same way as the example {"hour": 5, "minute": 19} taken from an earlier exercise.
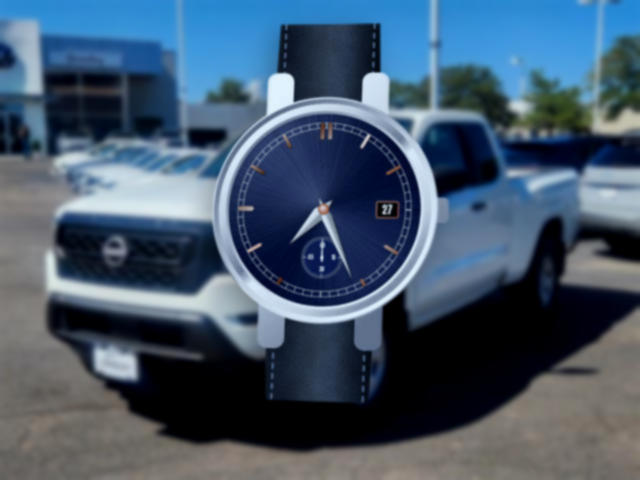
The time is {"hour": 7, "minute": 26}
